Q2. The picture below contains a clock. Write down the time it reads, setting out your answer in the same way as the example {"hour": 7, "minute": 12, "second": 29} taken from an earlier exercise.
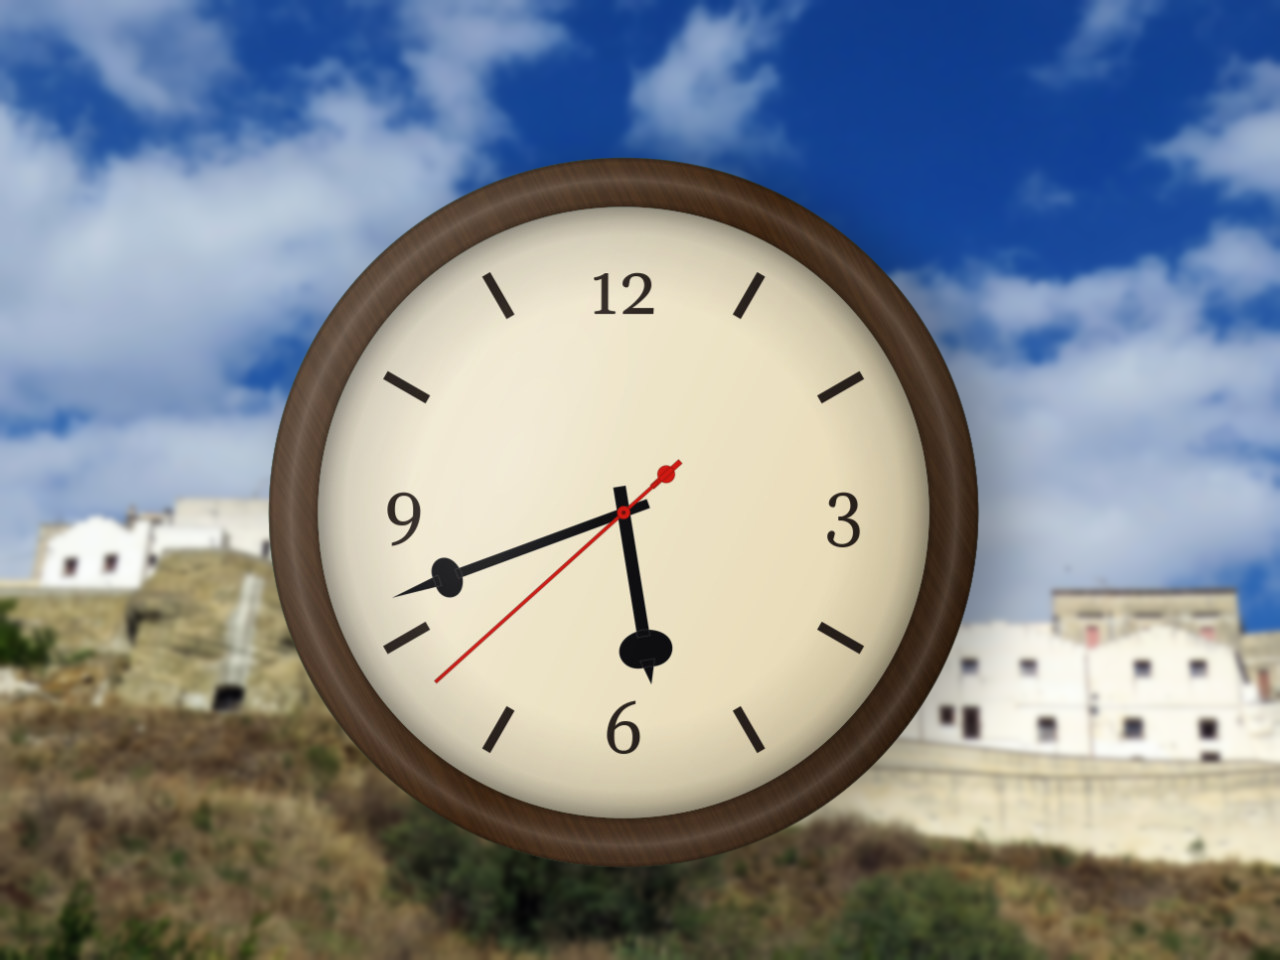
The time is {"hour": 5, "minute": 41, "second": 38}
